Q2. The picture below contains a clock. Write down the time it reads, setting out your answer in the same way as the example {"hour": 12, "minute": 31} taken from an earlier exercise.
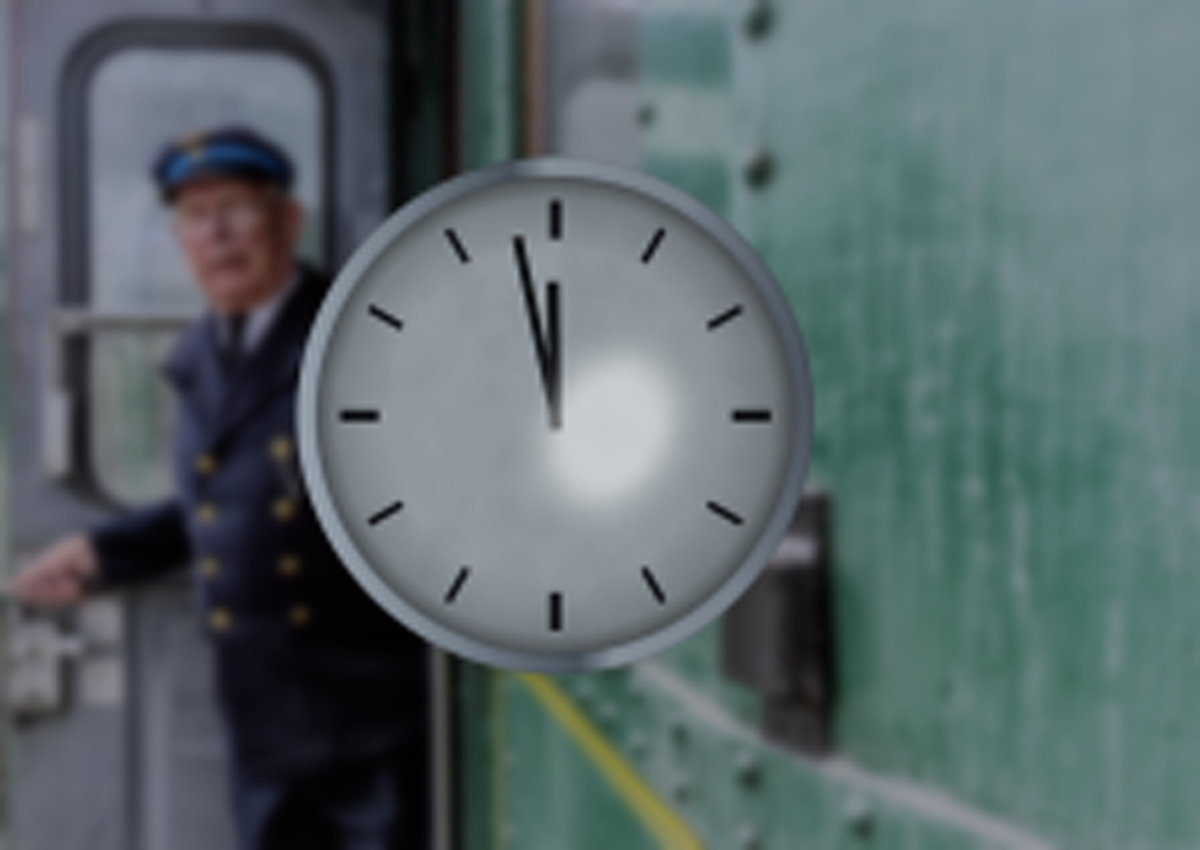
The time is {"hour": 11, "minute": 58}
